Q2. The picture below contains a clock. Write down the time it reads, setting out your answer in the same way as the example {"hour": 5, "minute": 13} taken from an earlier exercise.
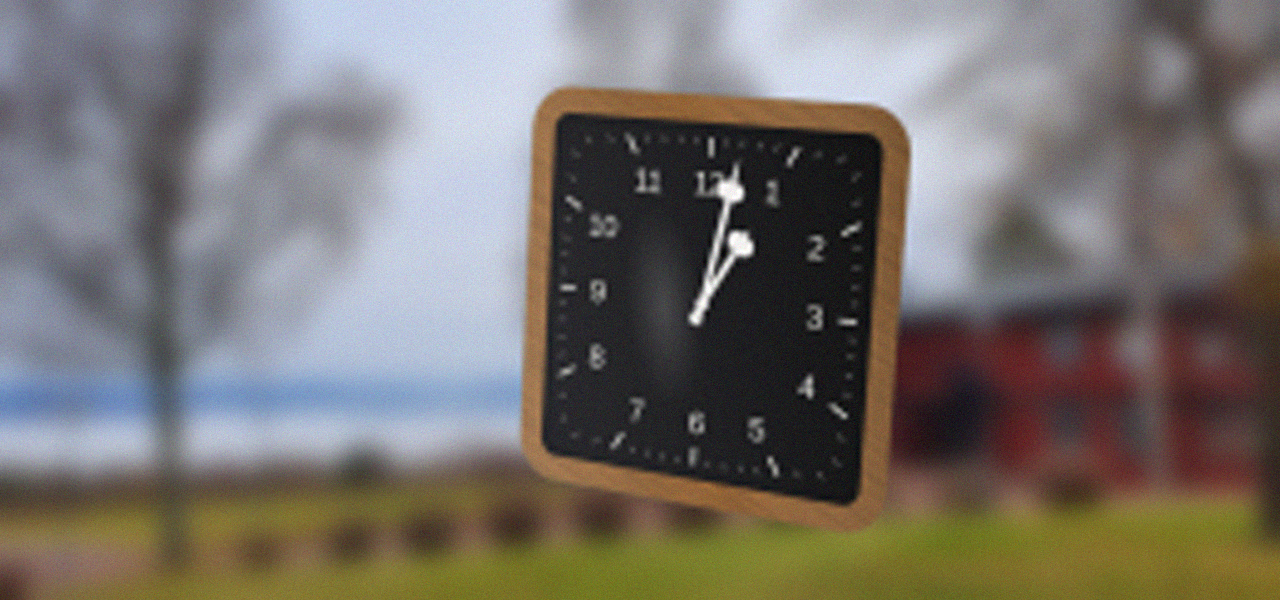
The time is {"hour": 1, "minute": 2}
